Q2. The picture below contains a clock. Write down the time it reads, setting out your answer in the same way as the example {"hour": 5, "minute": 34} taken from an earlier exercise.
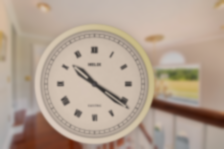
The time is {"hour": 10, "minute": 21}
